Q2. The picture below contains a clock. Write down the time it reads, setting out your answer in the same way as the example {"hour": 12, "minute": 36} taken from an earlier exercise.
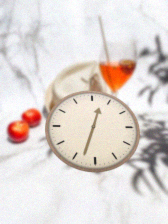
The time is {"hour": 12, "minute": 33}
